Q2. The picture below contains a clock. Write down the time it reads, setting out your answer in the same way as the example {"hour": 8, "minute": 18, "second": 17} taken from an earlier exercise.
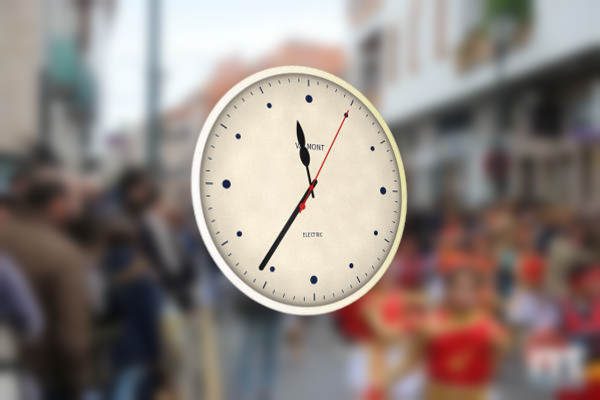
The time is {"hour": 11, "minute": 36, "second": 5}
